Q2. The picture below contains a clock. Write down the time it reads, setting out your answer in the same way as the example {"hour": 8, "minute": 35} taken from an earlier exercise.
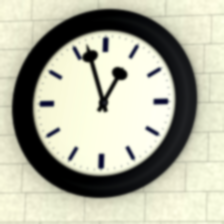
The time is {"hour": 12, "minute": 57}
